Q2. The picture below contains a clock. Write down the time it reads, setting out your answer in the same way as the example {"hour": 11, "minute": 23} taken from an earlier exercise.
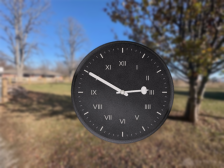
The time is {"hour": 2, "minute": 50}
